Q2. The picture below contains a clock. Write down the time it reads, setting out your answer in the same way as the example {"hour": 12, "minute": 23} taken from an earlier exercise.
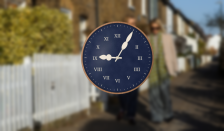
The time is {"hour": 9, "minute": 5}
